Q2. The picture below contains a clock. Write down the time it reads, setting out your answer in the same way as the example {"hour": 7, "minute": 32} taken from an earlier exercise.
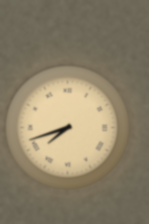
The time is {"hour": 7, "minute": 42}
